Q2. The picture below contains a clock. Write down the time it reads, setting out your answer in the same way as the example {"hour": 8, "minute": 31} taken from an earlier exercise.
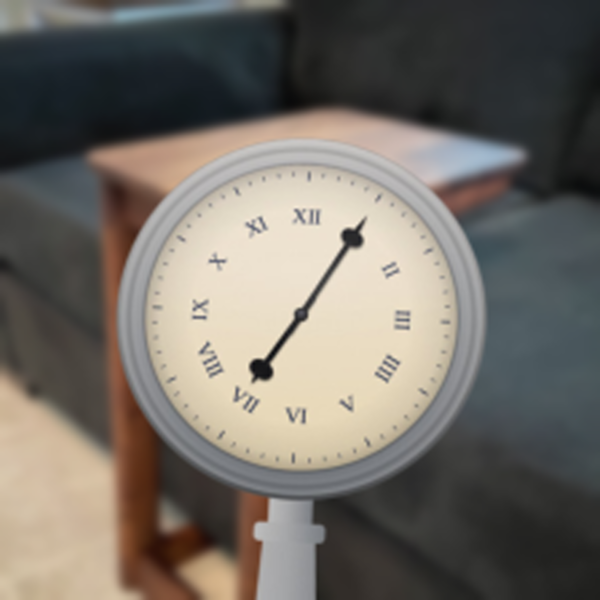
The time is {"hour": 7, "minute": 5}
